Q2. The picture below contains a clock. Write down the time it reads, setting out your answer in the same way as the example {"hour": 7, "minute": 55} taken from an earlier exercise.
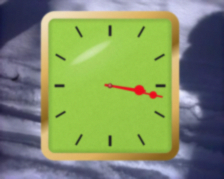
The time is {"hour": 3, "minute": 17}
